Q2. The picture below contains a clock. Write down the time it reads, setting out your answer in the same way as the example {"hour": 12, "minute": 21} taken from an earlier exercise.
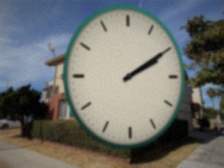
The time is {"hour": 2, "minute": 10}
